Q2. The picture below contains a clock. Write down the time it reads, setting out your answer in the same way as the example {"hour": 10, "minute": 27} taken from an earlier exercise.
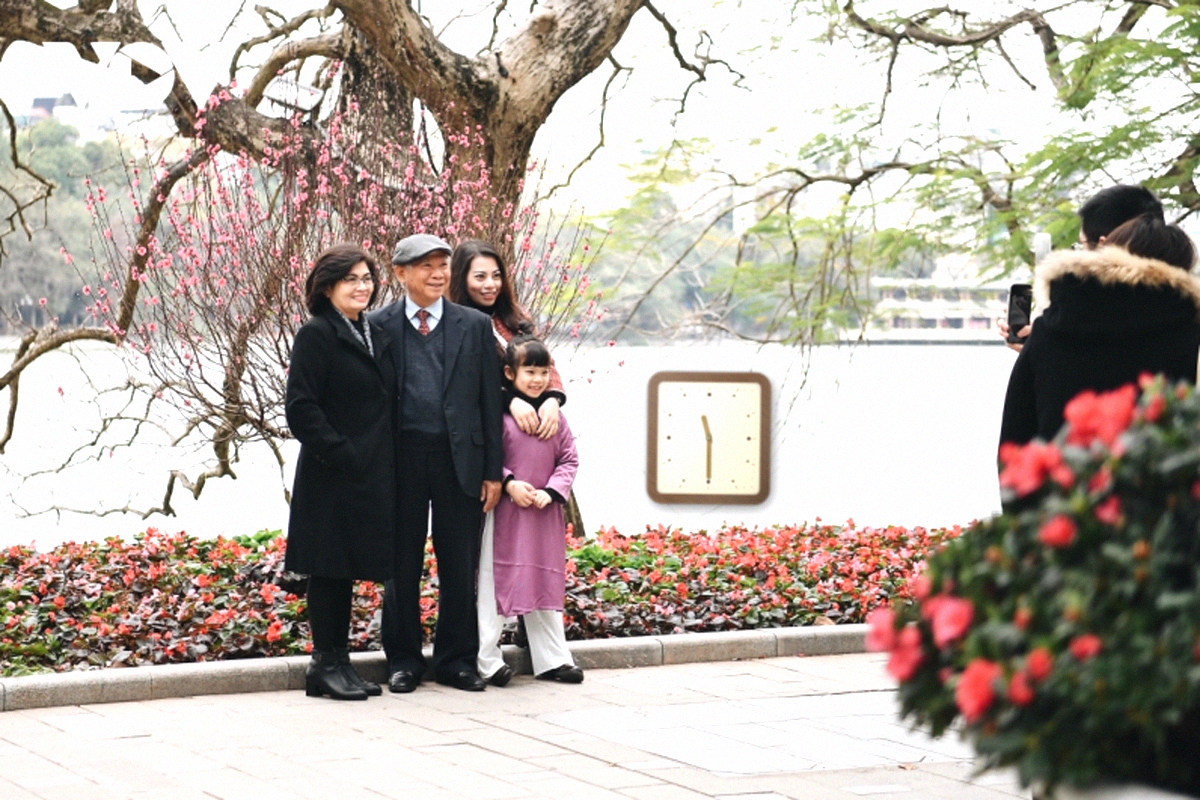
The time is {"hour": 11, "minute": 30}
